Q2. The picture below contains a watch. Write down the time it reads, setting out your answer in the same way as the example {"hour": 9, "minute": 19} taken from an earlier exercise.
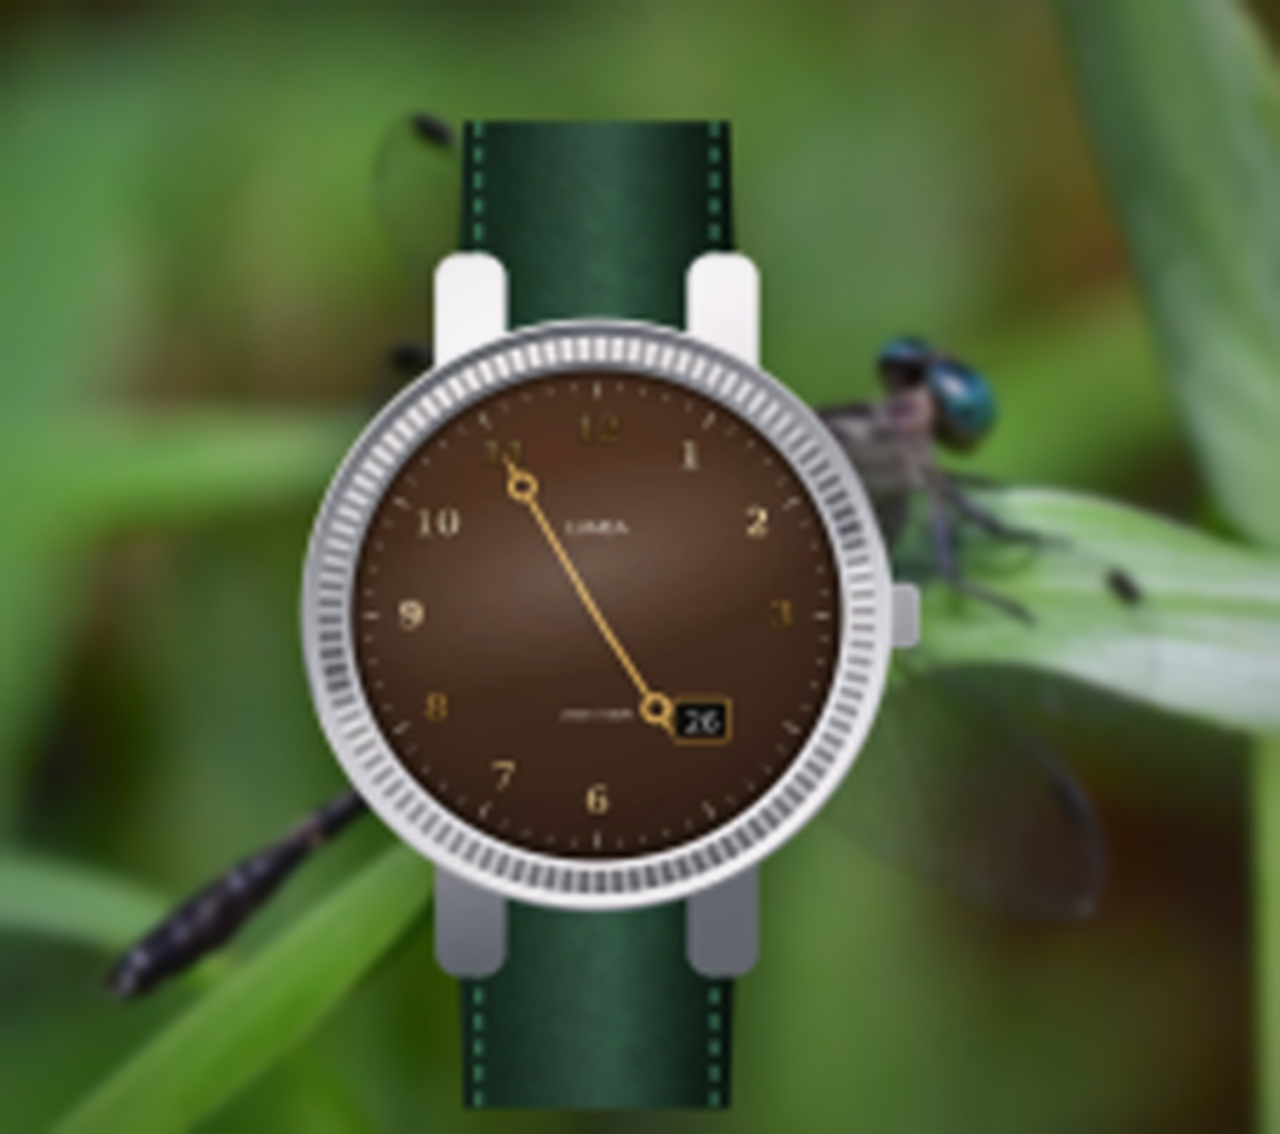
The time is {"hour": 4, "minute": 55}
